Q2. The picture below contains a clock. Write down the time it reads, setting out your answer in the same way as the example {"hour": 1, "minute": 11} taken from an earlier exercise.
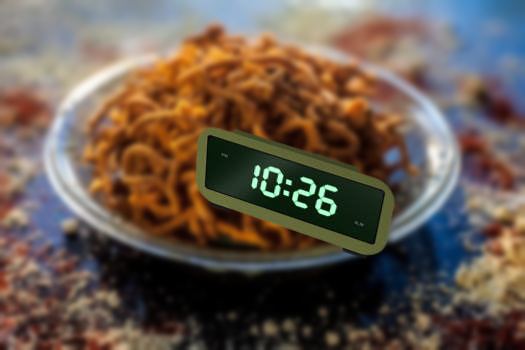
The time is {"hour": 10, "minute": 26}
